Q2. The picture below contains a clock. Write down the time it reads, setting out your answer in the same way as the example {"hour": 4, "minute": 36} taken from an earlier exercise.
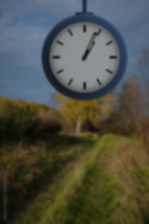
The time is {"hour": 1, "minute": 4}
